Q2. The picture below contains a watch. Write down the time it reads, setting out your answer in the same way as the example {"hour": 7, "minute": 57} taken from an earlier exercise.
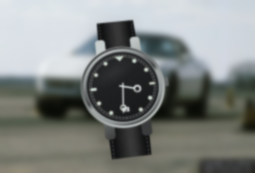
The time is {"hour": 3, "minute": 31}
